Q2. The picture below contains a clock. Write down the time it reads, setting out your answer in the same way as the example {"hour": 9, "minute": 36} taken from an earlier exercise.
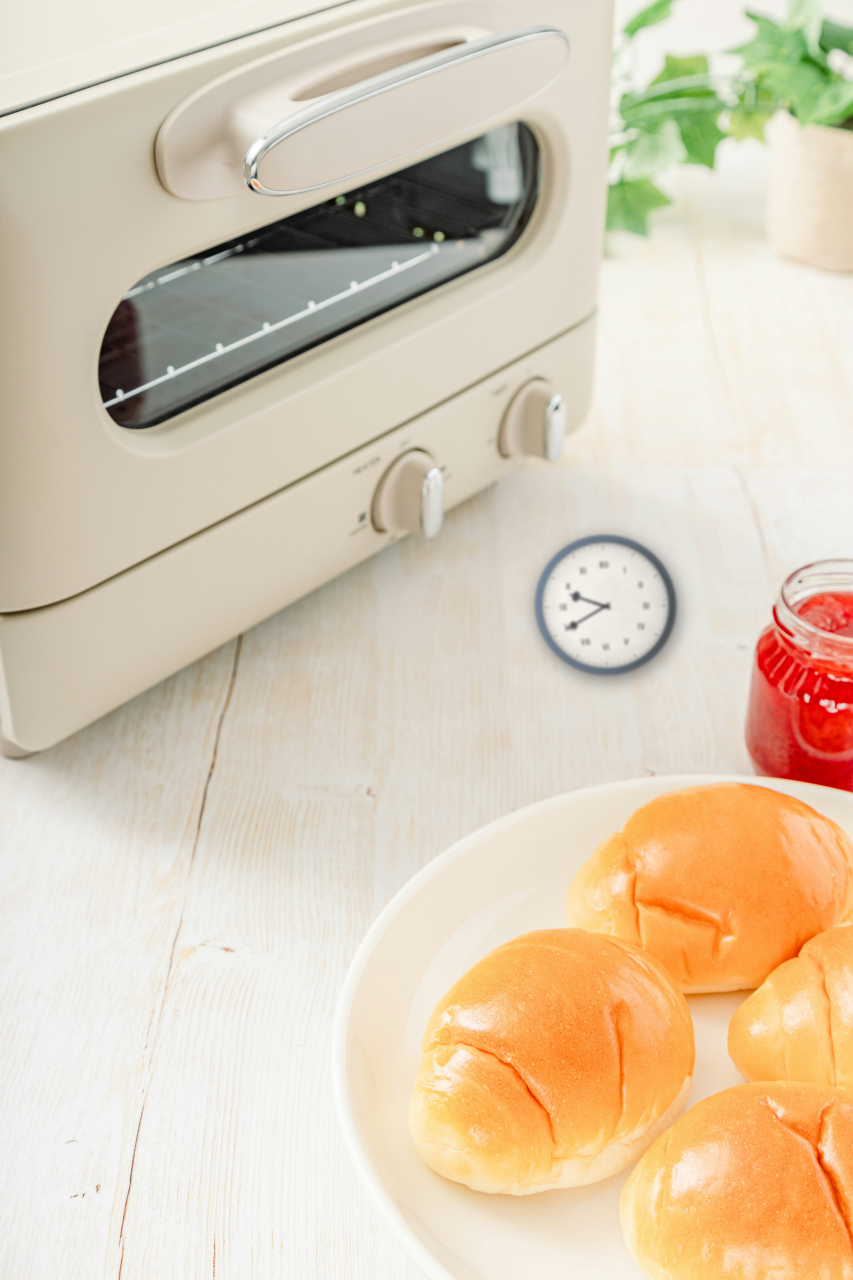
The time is {"hour": 9, "minute": 40}
